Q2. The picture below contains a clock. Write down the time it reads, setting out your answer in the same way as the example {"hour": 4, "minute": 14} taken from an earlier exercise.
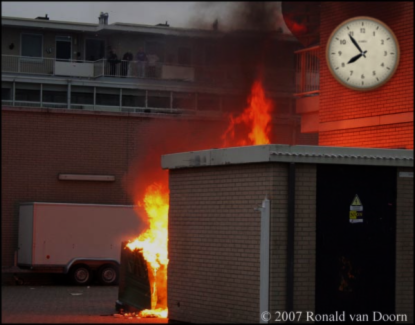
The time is {"hour": 7, "minute": 54}
